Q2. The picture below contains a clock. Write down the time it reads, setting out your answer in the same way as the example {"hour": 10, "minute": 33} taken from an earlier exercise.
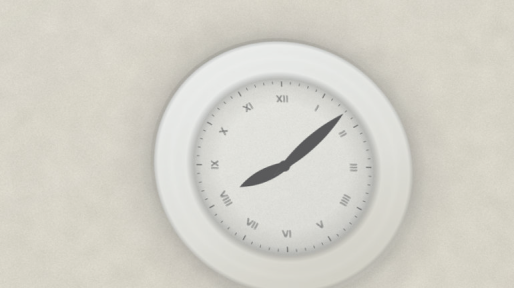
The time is {"hour": 8, "minute": 8}
